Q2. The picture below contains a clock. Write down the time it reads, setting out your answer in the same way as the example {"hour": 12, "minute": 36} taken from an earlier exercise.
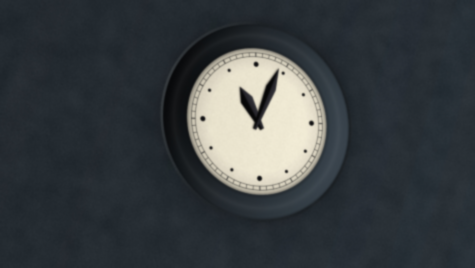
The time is {"hour": 11, "minute": 4}
